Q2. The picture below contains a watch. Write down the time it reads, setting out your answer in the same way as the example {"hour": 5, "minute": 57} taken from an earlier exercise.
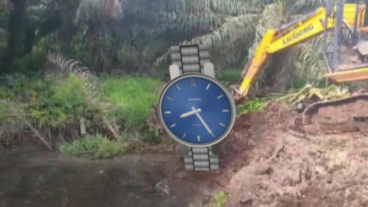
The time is {"hour": 8, "minute": 25}
